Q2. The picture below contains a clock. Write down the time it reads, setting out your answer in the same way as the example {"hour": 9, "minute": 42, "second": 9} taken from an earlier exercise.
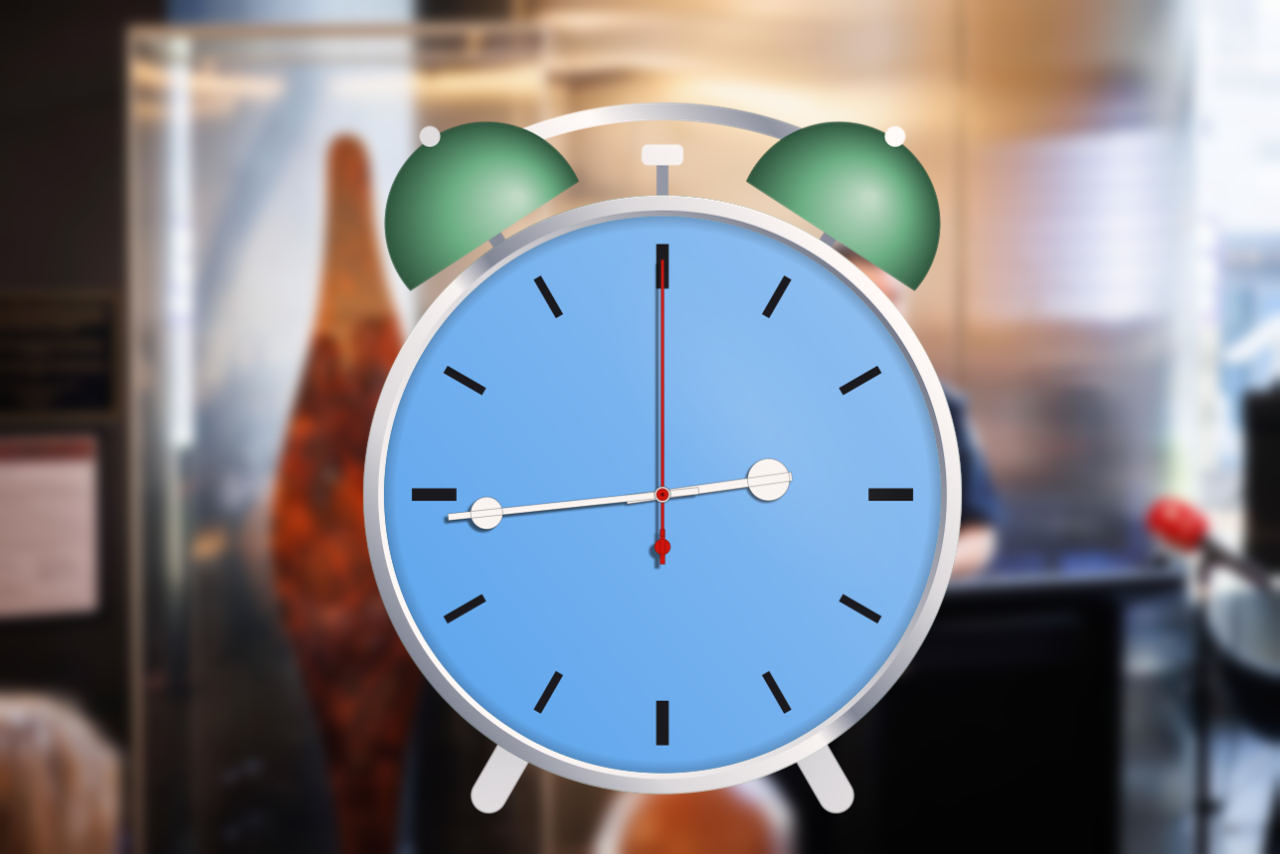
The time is {"hour": 2, "minute": 44, "second": 0}
